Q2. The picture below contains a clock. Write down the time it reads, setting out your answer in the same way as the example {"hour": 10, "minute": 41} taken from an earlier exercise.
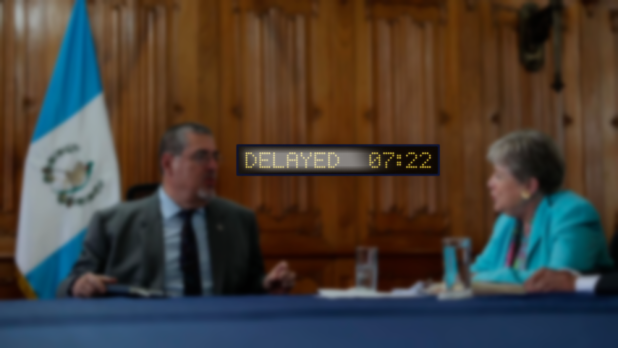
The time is {"hour": 7, "minute": 22}
